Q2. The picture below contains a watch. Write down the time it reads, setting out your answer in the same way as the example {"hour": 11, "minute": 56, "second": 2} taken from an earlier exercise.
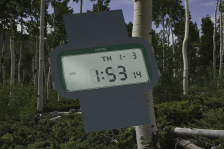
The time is {"hour": 1, "minute": 53, "second": 14}
